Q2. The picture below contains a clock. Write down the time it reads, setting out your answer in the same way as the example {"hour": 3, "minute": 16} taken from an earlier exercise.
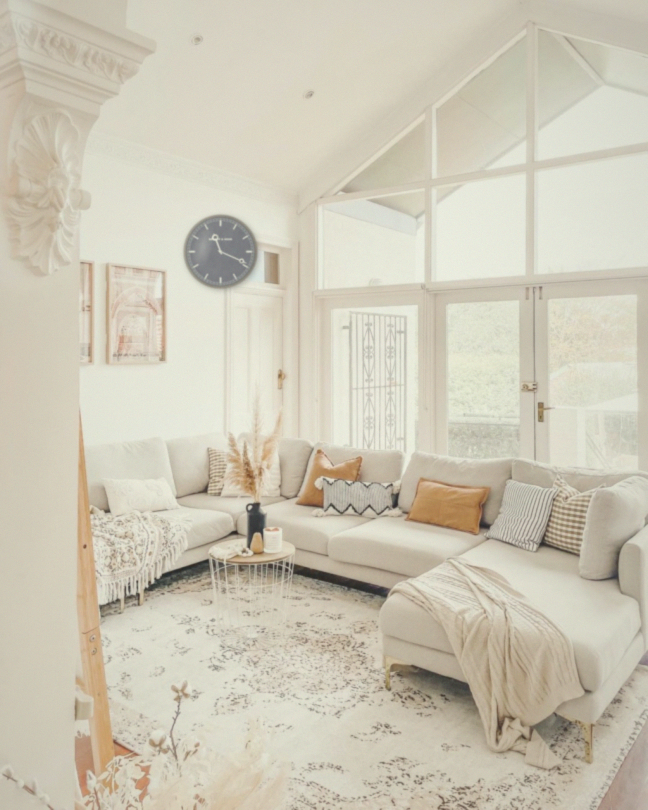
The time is {"hour": 11, "minute": 19}
